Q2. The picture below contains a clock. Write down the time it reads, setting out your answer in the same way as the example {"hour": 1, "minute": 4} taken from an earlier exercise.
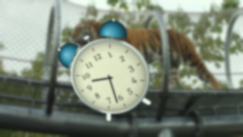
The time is {"hour": 9, "minute": 32}
